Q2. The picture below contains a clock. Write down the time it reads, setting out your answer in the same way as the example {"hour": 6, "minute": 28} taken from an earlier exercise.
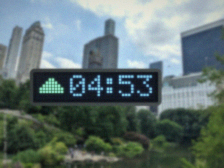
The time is {"hour": 4, "minute": 53}
